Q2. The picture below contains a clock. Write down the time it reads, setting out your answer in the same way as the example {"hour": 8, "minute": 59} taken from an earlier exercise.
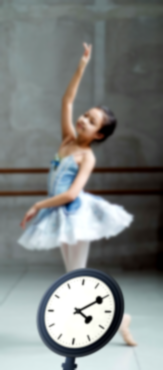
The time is {"hour": 4, "minute": 10}
